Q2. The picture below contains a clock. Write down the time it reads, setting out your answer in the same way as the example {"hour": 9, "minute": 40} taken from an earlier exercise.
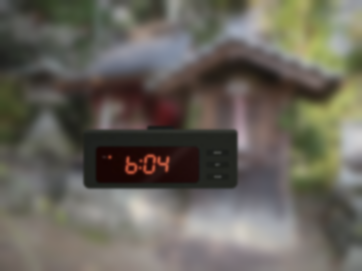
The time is {"hour": 6, "minute": 4}
